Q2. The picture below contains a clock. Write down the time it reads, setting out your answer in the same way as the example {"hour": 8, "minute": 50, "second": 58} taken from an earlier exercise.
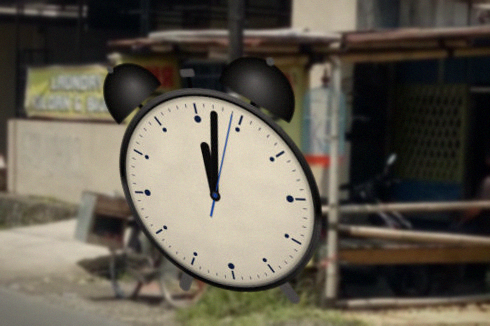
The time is {"hour": 12, "minute": 2, "second": 4}
